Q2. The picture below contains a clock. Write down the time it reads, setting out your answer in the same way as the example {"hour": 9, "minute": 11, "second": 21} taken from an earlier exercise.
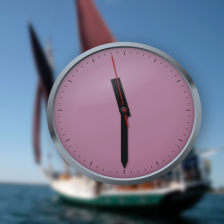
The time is {"hour": 11, "minute": 29, "second": 58}
